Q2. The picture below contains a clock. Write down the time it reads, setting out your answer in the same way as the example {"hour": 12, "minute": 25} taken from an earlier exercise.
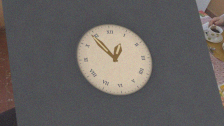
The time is {"hour": 12, "minute": 54}
